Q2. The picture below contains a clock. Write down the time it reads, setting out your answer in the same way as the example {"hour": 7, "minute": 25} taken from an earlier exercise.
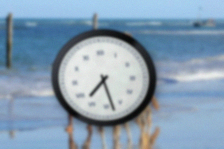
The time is {"hour": 7, "minute": 28}
